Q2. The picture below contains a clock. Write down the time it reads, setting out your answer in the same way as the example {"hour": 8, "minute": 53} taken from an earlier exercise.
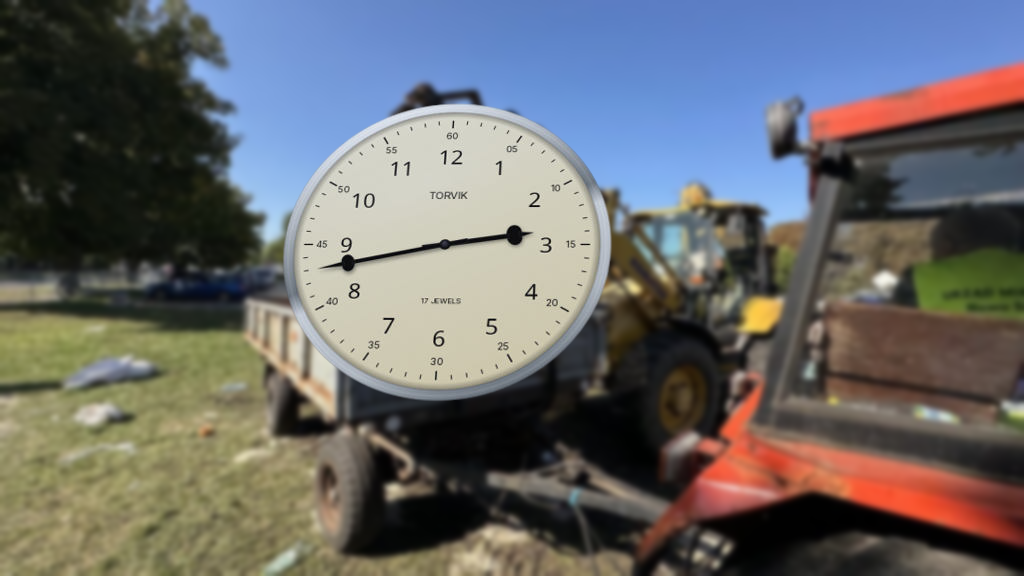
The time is {"hour": 2, "minute": 43}
